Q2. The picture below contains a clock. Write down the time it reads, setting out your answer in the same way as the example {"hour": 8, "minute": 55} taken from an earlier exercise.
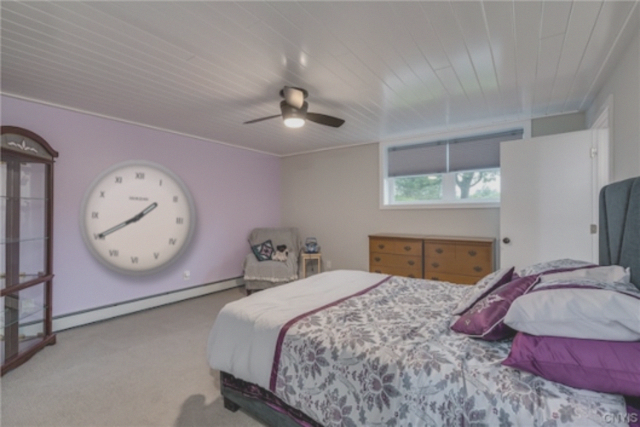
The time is {"hour": 1, "minute": 40}
